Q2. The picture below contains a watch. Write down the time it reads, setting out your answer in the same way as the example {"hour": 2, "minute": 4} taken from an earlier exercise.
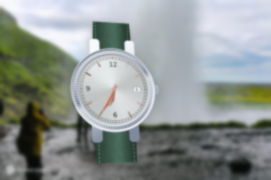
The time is {"hour": 6, "minute": 35}
